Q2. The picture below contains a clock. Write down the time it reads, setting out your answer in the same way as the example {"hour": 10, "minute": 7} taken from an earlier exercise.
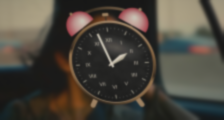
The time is {"hour": 1, "minute": 57}
